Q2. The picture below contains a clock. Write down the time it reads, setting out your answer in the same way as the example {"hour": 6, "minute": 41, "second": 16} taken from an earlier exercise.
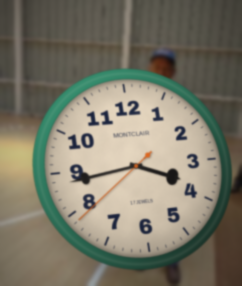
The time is {"hour": 3, "minute": 43, "second": 39}
